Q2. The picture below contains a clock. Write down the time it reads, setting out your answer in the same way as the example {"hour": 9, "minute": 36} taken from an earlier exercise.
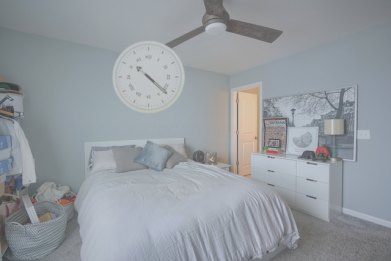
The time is {"hour": 10, "minute": 22}
